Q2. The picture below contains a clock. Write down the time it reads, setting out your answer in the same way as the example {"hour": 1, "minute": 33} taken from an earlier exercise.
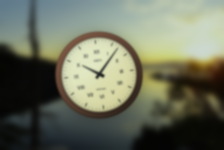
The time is {"hour": 10, "minute": 7}
